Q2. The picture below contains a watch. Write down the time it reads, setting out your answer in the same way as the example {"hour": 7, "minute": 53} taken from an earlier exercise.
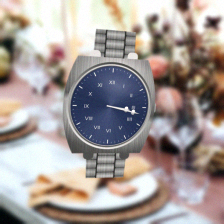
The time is {"hour": 3, "minute": 17}
